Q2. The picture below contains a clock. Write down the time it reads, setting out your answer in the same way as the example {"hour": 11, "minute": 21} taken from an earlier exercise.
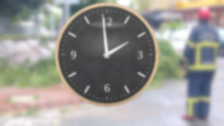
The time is {"hour": 1, "minute": 59}
